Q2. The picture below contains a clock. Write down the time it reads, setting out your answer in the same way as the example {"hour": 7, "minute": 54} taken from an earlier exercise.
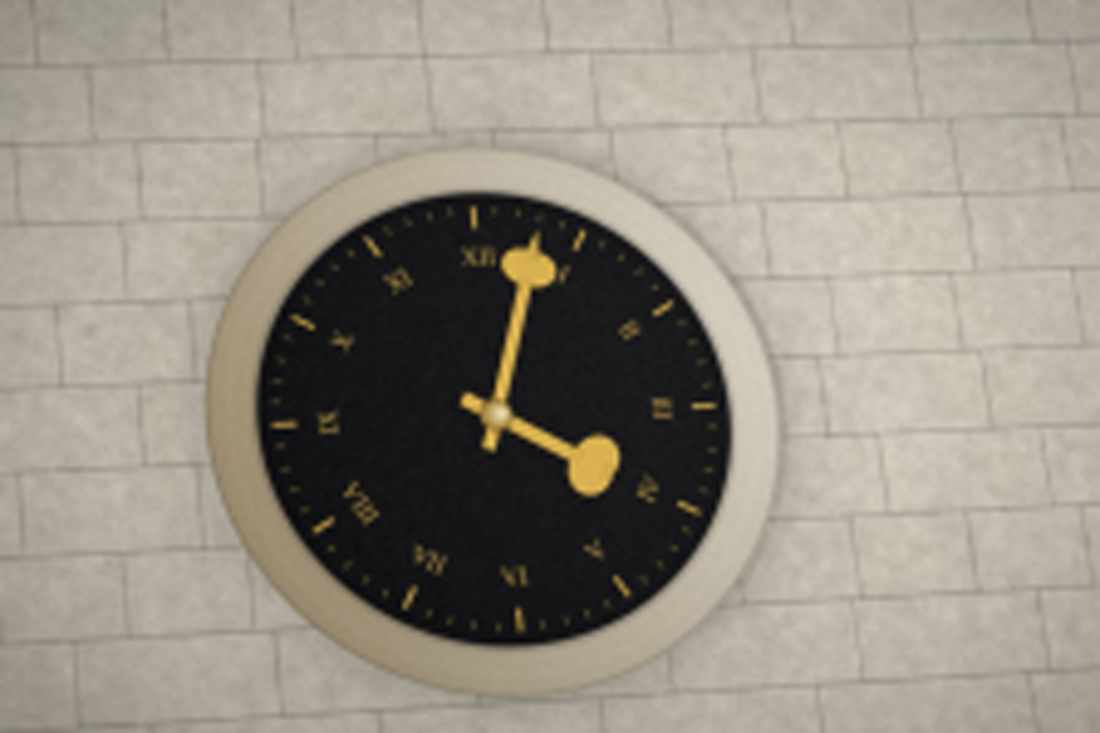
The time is {"hour": 4, "minute": 3}
